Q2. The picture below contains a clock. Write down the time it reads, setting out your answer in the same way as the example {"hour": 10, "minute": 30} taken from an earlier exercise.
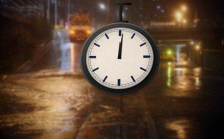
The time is {"hour": 12, "minute": 1}
